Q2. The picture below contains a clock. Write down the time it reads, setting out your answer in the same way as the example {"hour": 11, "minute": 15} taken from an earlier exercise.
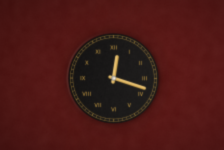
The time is {"hour": 12, "minute": 18}
